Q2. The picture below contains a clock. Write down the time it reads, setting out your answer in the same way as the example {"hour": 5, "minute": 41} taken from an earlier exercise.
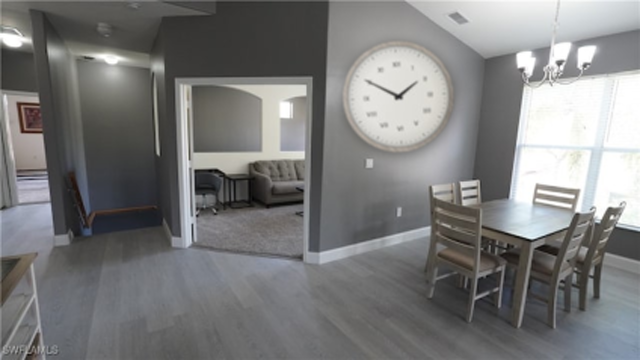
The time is {"hour": 1, "minute": 50}
